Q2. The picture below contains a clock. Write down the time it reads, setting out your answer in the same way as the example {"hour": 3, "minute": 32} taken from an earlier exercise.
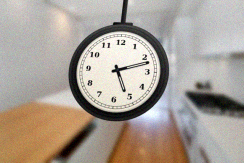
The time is {"hour": 5, "minute": 12}
